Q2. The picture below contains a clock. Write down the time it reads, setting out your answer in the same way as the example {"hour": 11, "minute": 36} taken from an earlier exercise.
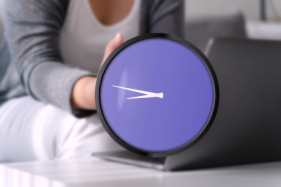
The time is {"hour": 8, "minute": 47}
